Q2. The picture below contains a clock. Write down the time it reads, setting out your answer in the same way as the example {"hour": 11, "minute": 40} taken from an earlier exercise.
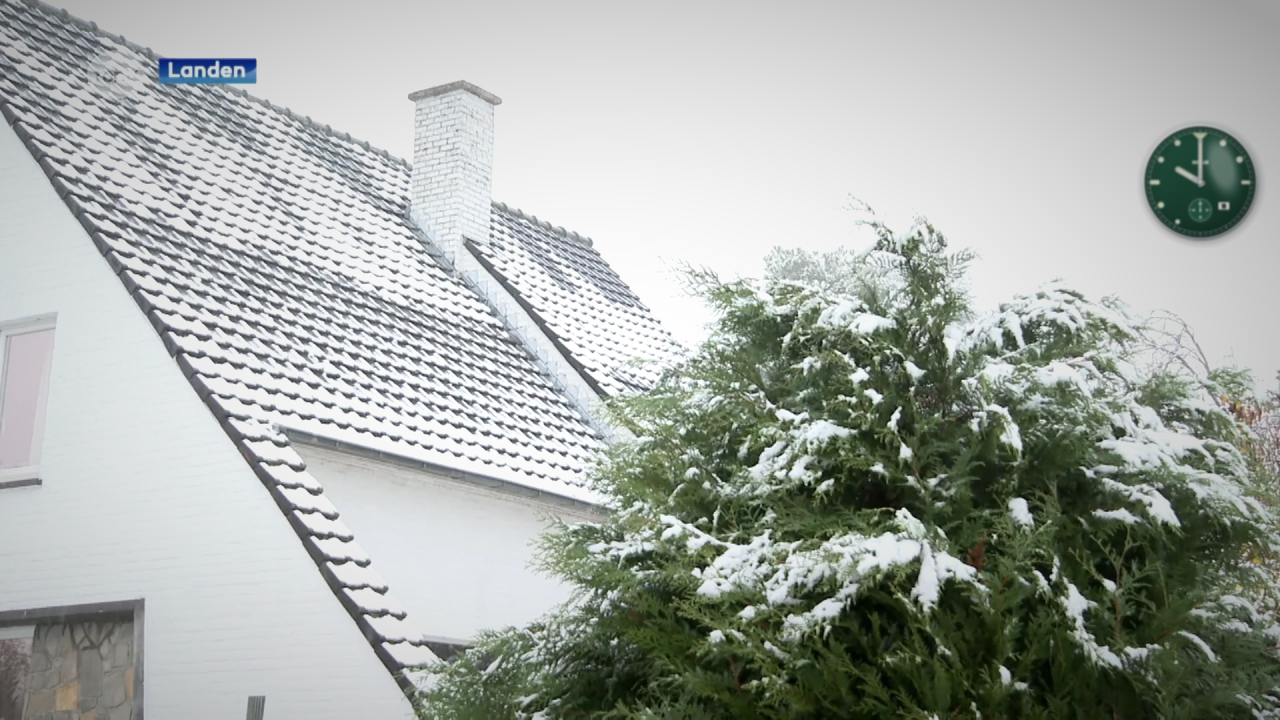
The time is {"hour": 10, "minute": 0}
